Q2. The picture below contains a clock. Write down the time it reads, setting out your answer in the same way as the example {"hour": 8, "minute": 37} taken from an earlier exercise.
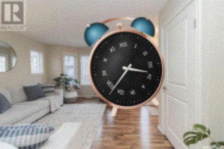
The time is {"hour": 3, "minute": 38}
